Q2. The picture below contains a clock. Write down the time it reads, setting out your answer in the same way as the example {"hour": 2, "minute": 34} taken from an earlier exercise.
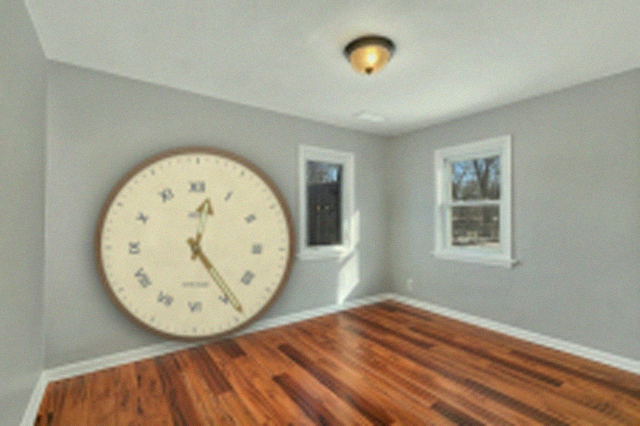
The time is {"hour": 12, "minute": 24}
